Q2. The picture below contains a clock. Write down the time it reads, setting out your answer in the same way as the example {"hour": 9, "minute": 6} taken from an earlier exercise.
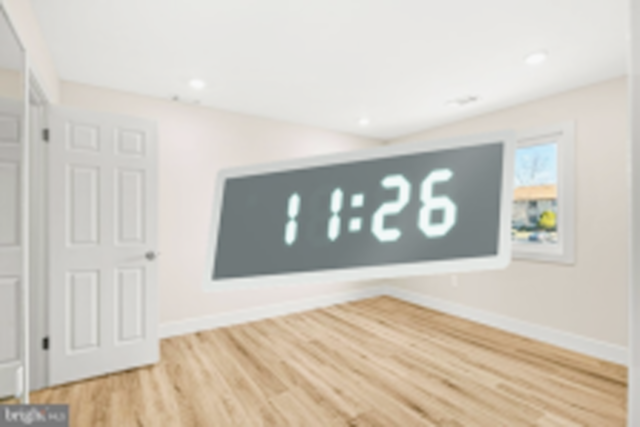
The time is {"hour": 11, "minute": 26}
